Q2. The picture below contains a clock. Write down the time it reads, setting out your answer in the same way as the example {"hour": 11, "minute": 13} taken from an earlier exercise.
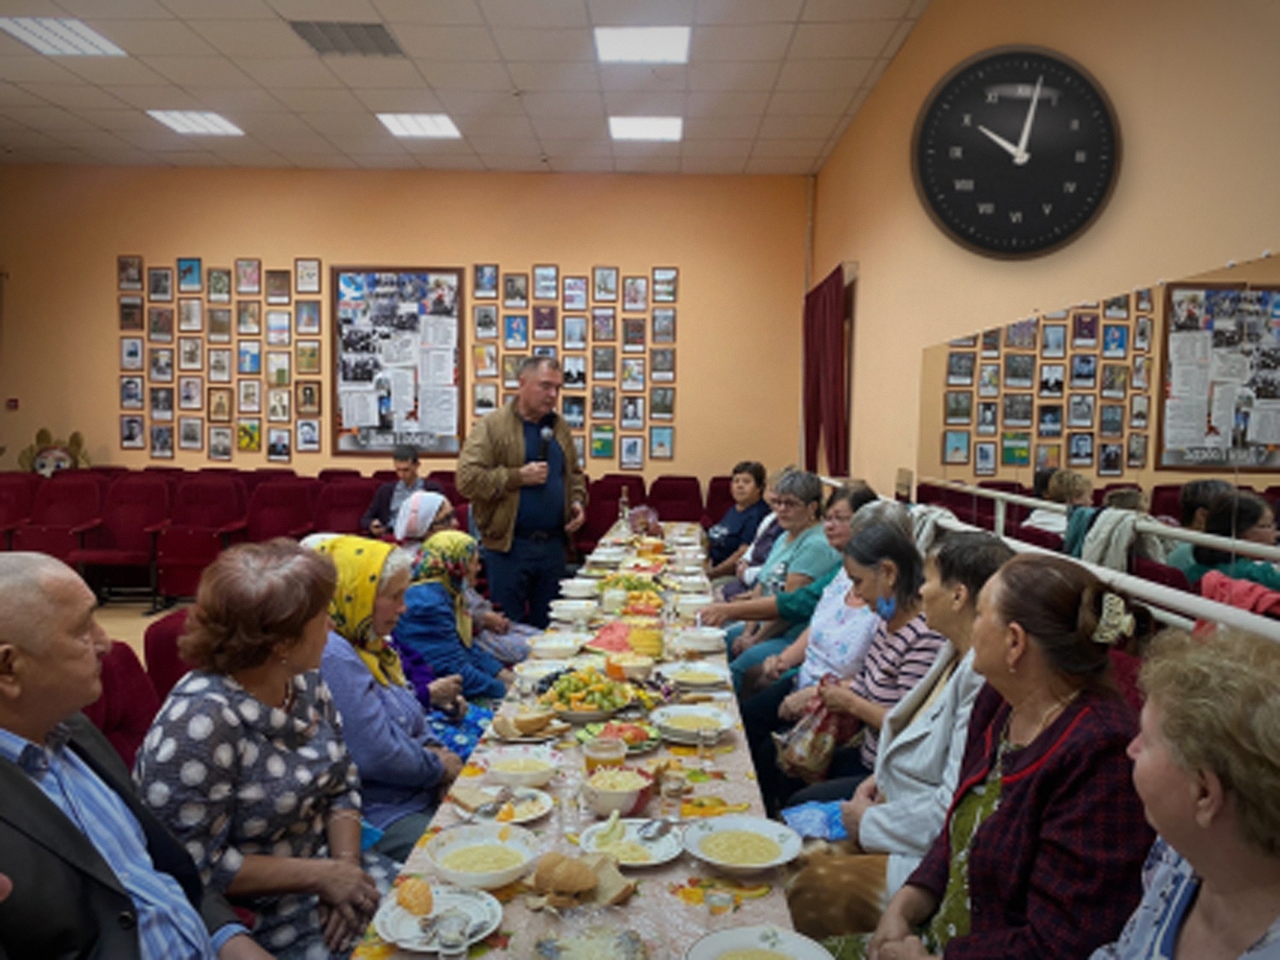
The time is {"hour": 10, "minute": 2}
